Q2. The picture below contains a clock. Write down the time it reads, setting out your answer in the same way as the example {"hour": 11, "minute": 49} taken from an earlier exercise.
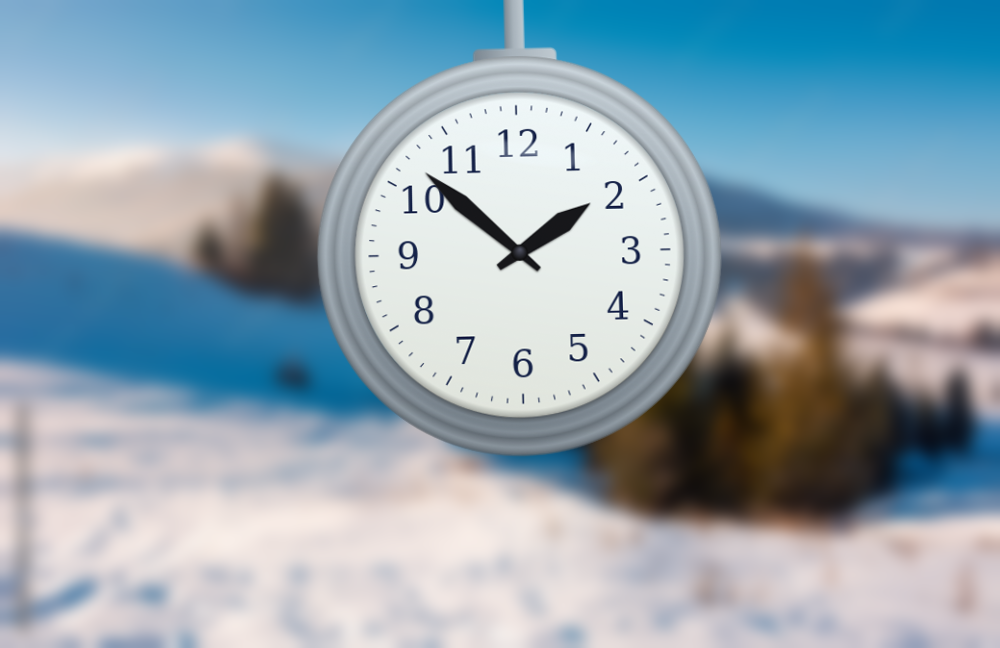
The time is {"hour": 1, "minute": 52}
